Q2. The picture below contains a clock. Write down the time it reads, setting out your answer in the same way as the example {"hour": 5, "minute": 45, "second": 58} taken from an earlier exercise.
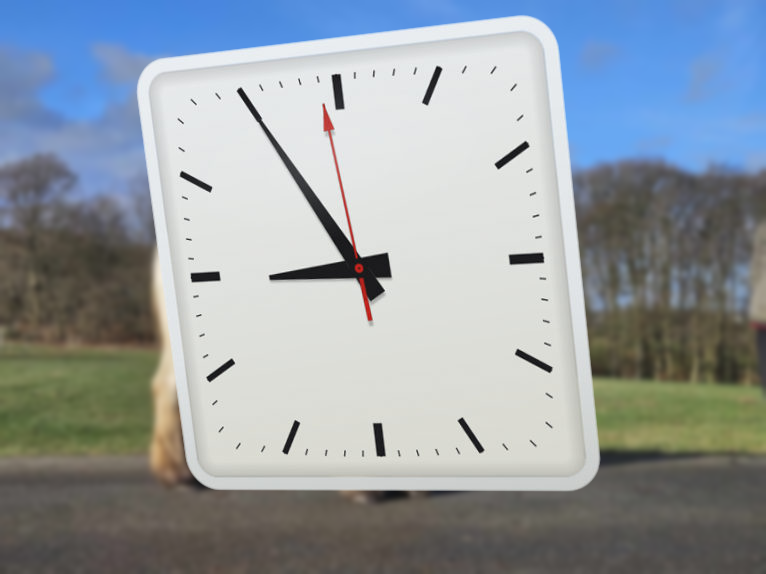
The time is {"hour": 8, "minute": 54, "second": 59}
